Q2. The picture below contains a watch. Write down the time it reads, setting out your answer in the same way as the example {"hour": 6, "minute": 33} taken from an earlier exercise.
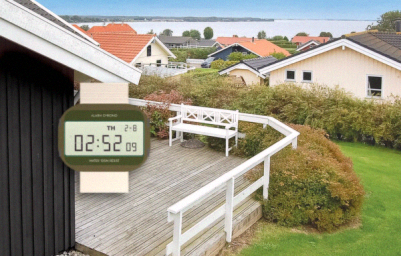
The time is {"hour": 2, "minute": 52}
